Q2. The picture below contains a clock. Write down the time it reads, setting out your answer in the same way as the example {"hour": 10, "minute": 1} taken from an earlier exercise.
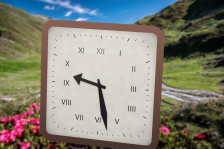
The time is {"hour": 9, "minute": 28}
